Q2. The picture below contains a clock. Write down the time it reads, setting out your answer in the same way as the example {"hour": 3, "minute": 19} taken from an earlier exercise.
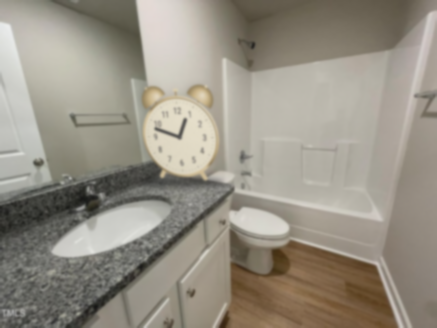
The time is {"hour": 12, "minute": 48}
